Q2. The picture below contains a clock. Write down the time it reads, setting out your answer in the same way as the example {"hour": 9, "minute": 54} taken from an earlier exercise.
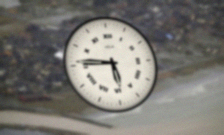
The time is {"hour": 5, "minute": 46}
